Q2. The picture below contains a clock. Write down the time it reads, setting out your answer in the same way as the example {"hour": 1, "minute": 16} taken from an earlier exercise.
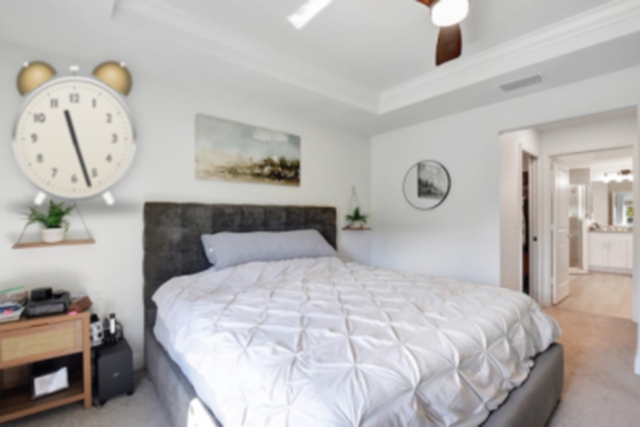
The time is {"hour": 11, "minute": 27}
